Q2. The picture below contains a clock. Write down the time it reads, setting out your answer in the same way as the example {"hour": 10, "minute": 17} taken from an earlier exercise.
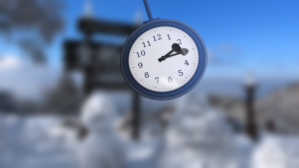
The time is {"hour": 2, "minute": 15}
